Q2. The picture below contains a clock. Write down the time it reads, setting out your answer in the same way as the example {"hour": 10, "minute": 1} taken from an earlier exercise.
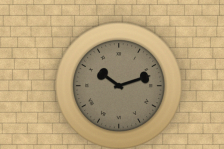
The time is {"hour": 10, "minute": 12}
